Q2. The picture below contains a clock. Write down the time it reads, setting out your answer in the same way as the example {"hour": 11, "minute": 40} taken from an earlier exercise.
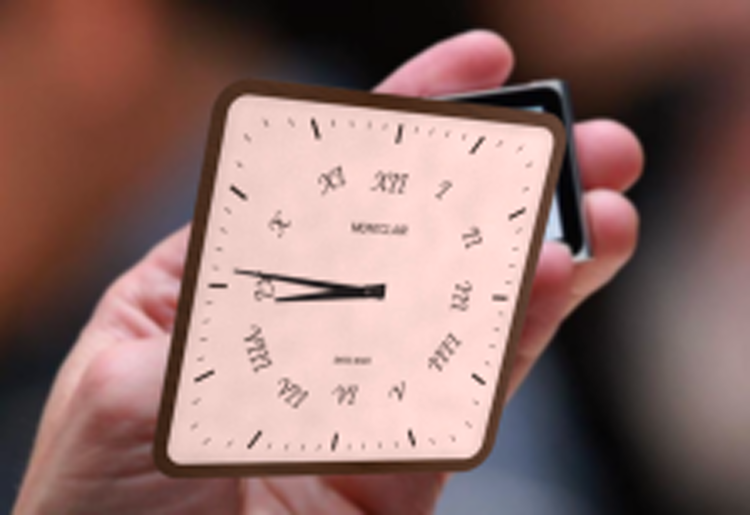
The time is {"hour": 8, "minute": 46}
